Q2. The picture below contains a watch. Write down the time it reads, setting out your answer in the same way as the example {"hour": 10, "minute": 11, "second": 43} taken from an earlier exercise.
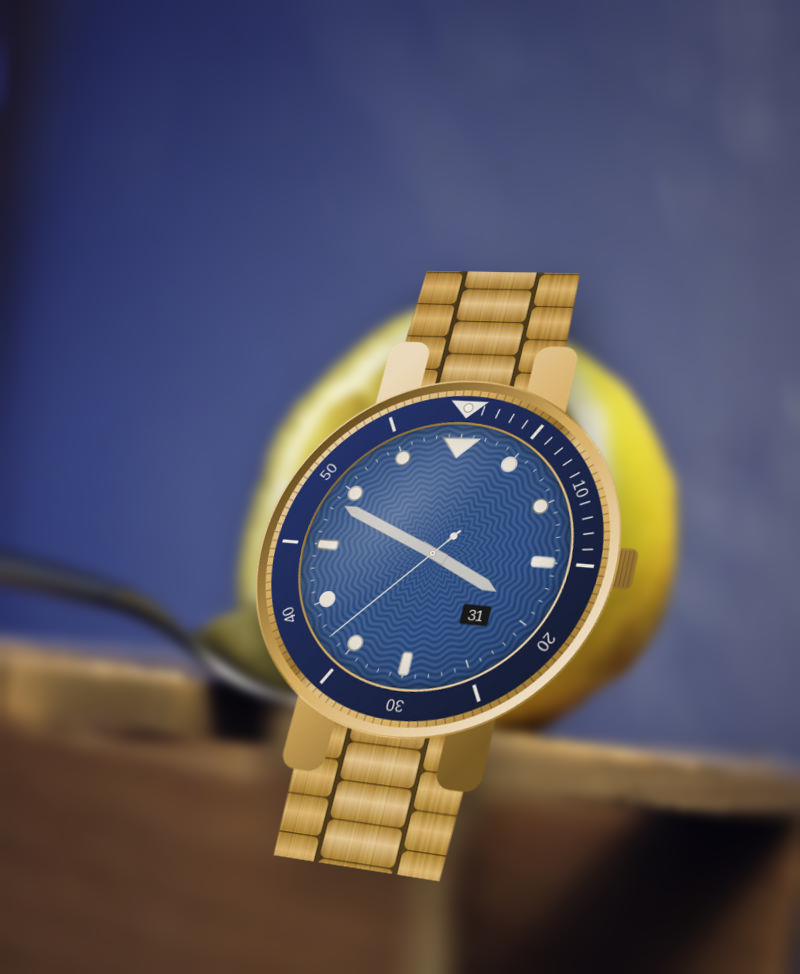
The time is {"hour": 3, "minute": 48, "second": 37}
